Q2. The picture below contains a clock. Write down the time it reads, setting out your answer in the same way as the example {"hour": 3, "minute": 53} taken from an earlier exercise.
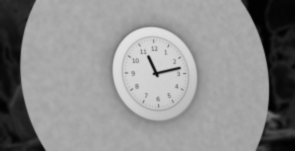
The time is {"hour": 11, "minute": 13}
